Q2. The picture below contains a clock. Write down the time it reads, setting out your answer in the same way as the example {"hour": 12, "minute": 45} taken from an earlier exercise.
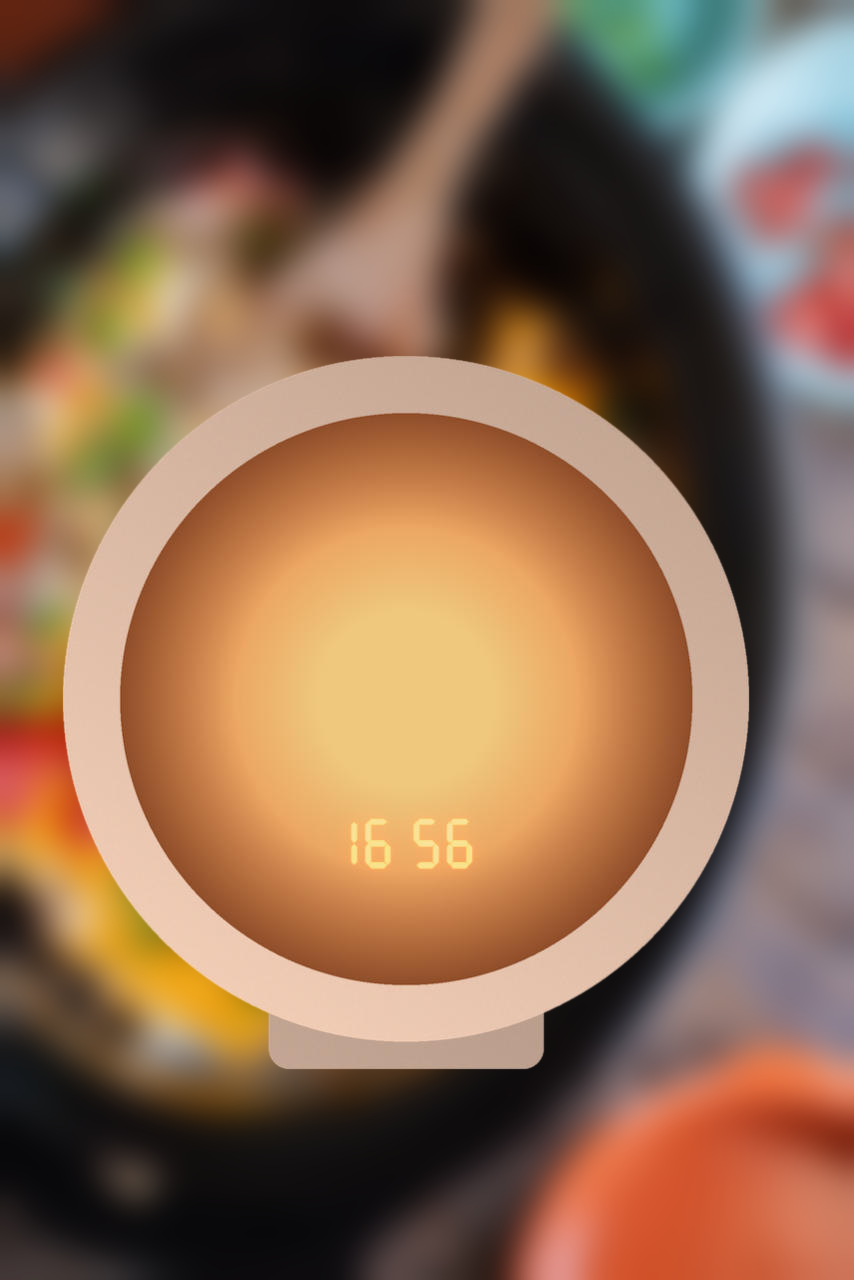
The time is {"hour": 16, "minute": 56}
